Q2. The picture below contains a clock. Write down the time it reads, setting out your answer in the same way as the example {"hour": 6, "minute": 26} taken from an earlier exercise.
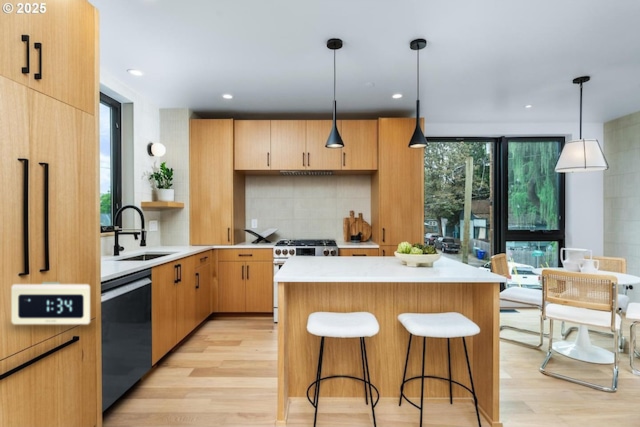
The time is {"hour": 1, "minute": 34}
